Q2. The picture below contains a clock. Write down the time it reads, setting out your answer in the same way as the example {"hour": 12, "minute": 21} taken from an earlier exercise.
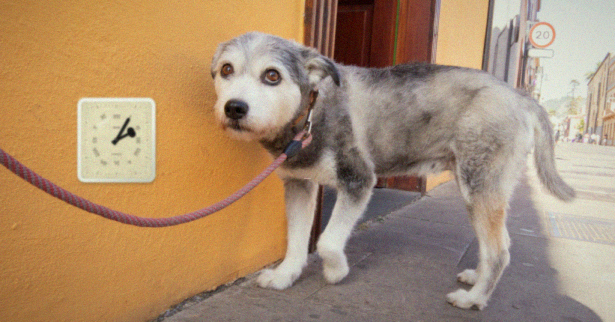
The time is {"hour": 2, "minute": 5}
